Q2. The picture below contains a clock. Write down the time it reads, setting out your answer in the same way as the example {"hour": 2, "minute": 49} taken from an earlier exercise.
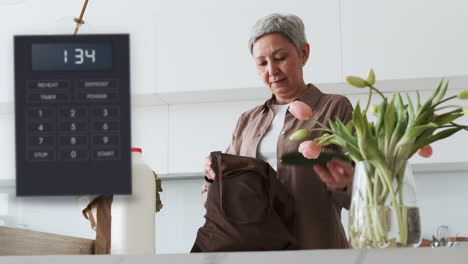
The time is {"hour": 1, "minute": 34}
